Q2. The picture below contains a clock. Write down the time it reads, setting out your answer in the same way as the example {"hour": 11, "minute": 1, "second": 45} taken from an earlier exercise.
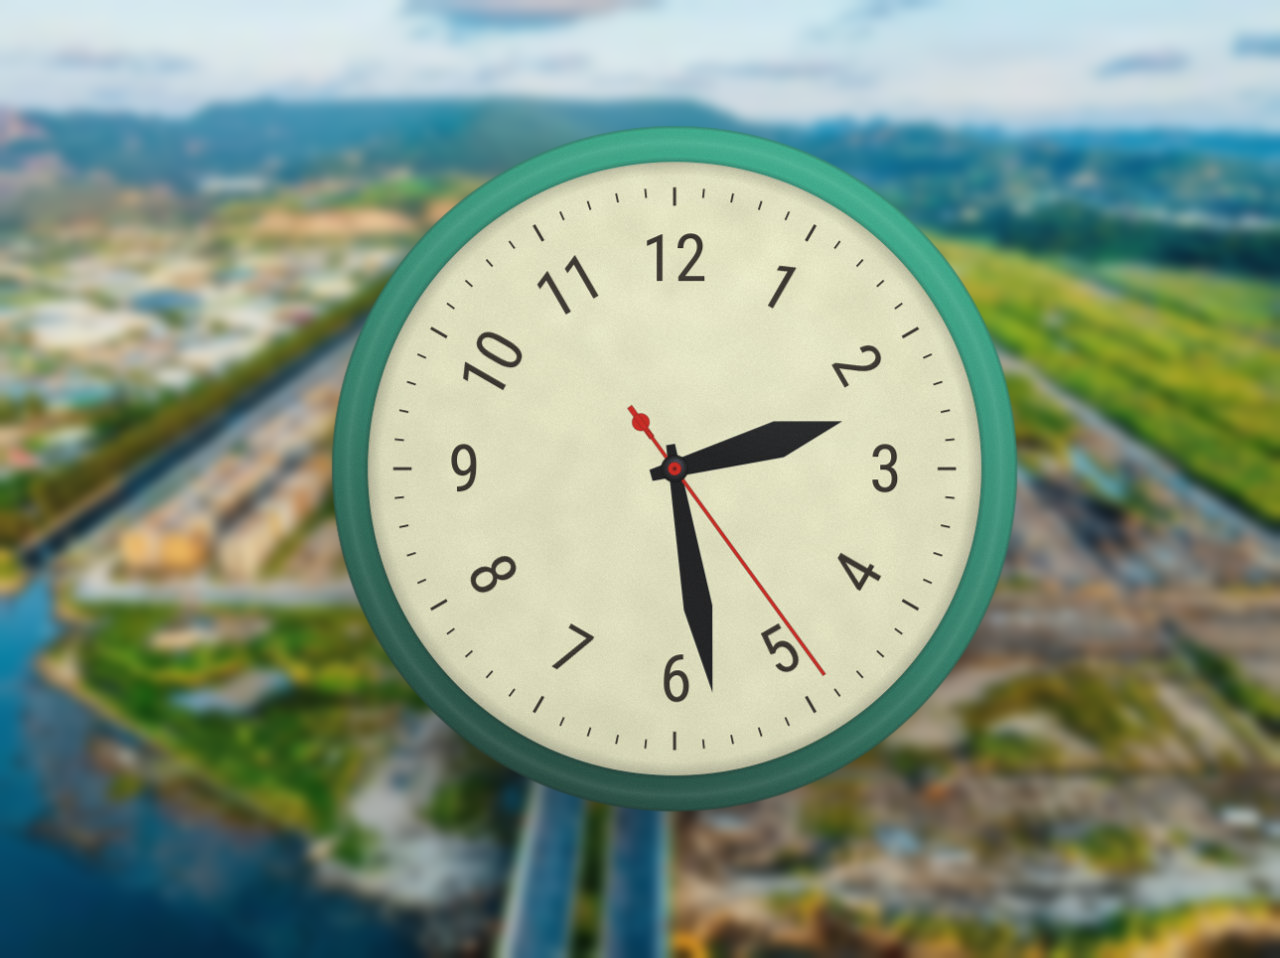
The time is {"hour": 2, "minute": 28, "second": 24}
